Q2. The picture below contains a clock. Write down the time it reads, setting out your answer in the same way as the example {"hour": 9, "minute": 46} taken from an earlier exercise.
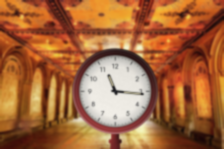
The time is {"hour": 11, "minute": 16}
